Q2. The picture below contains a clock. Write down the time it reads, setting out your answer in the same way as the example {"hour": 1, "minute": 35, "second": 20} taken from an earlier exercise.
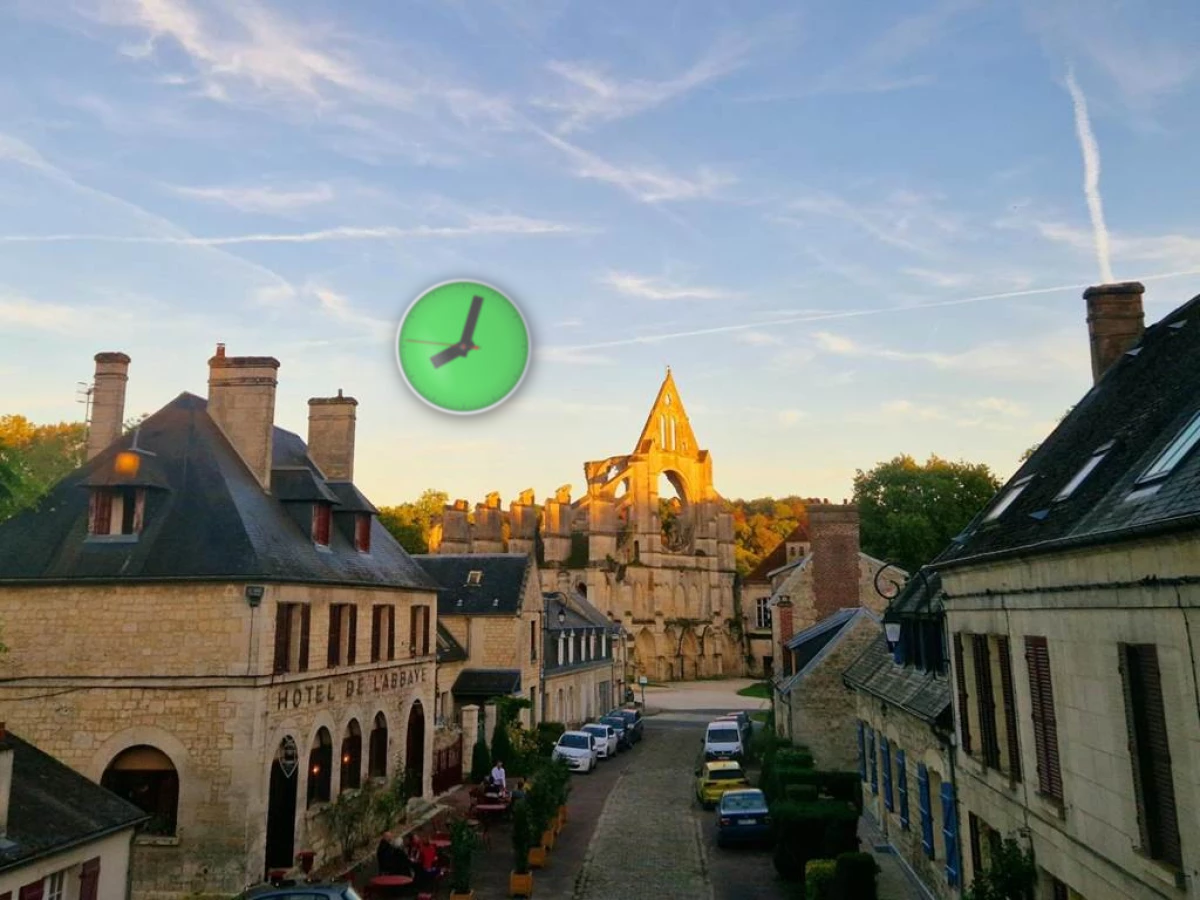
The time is {"hour": 8, "minute": 2, "second": 46}
